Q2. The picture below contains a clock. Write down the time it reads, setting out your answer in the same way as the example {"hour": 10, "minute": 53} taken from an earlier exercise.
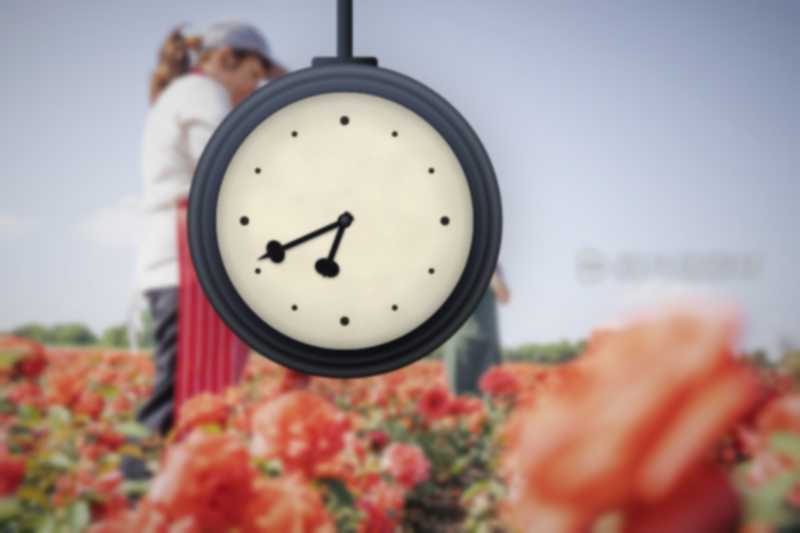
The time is {"hour": 6, "minute": 41}
